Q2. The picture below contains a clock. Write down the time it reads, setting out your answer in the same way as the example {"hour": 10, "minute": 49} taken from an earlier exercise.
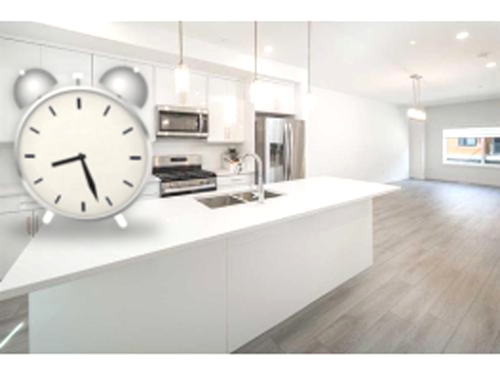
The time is {"hour": 8, "minute": 27}
